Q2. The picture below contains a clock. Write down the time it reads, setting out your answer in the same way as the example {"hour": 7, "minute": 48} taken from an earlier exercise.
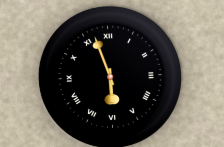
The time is {"hour": 5, "minute": 57}
